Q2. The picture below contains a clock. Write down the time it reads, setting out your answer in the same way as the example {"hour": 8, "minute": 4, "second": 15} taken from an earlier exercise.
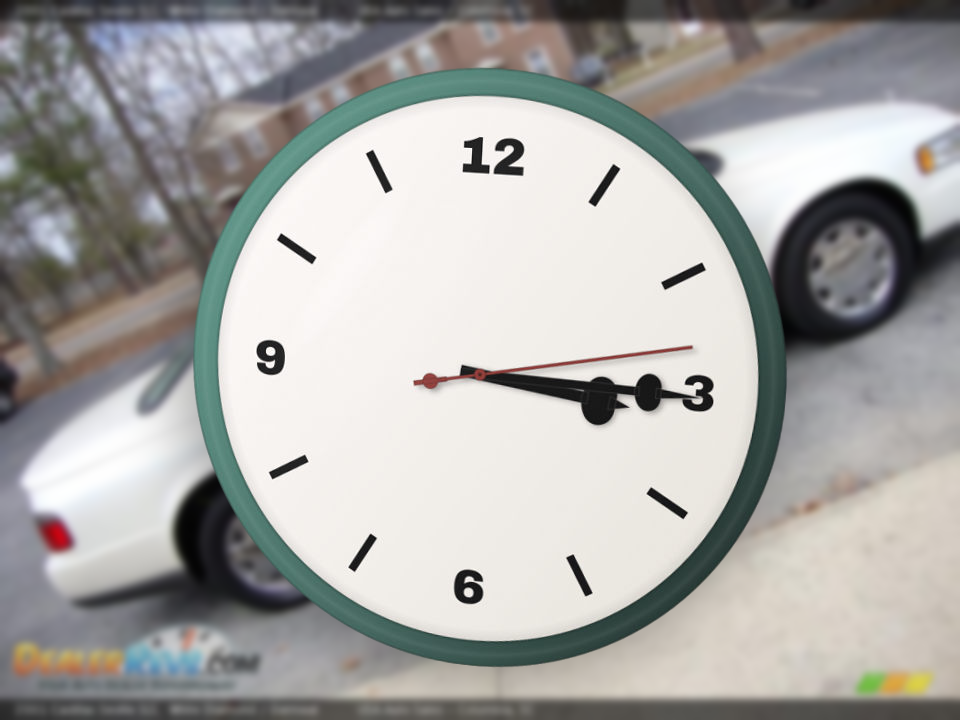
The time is {"hour": 3, "minute": 15, "second": 13}
